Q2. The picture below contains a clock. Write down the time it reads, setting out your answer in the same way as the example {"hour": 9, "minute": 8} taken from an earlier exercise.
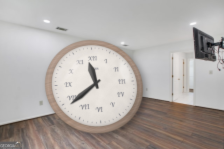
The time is {"hour": 11, "minute": 39}
